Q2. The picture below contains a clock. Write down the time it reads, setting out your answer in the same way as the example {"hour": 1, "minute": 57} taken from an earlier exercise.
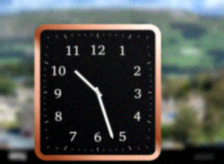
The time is {"hour": 10, "minute": 27}
